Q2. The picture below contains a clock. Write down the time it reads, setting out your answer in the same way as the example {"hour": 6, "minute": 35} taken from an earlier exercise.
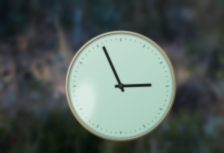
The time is {"hour": 2, "minute": 56}
